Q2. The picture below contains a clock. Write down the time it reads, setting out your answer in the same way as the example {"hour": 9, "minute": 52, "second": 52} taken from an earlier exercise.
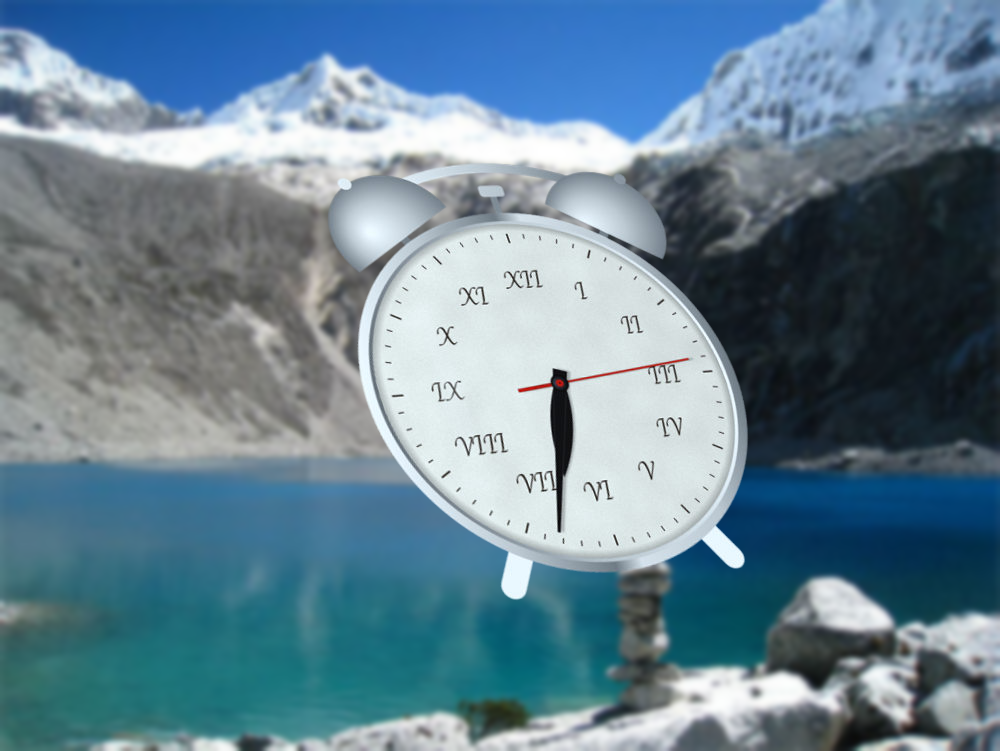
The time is {"hour": 6, "minute": 33, "second": 14}
